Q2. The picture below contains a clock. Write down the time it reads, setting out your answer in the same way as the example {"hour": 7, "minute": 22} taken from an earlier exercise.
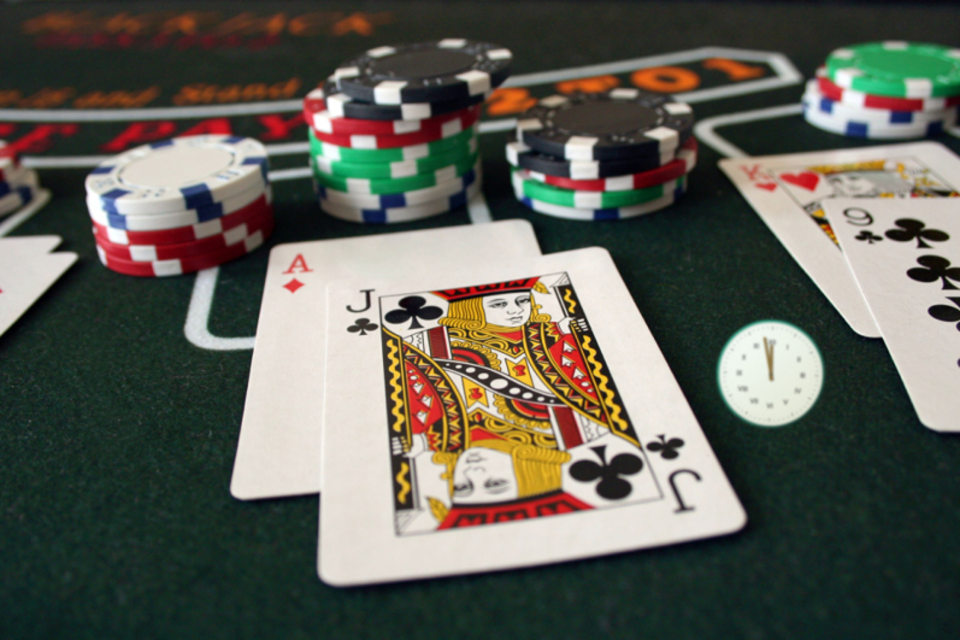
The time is {"hour": 11, "minute": 58}
